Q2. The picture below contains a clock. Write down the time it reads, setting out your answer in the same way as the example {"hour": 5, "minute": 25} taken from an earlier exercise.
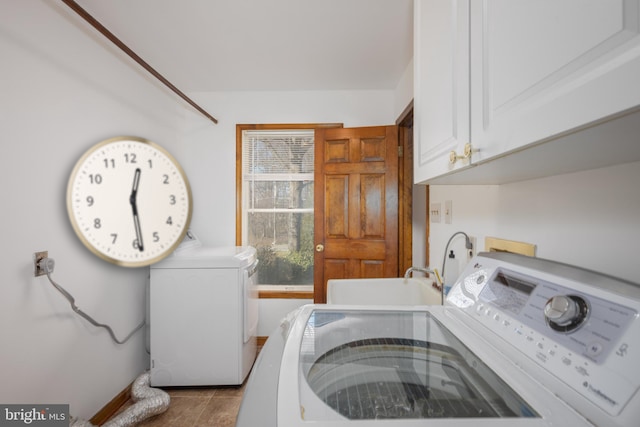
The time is {"hour": 12, "minute": 29}
